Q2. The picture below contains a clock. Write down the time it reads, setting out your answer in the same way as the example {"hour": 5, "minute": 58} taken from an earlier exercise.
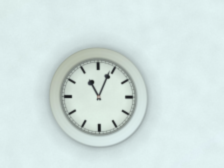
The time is {"hour": 11, "minute": 4}
